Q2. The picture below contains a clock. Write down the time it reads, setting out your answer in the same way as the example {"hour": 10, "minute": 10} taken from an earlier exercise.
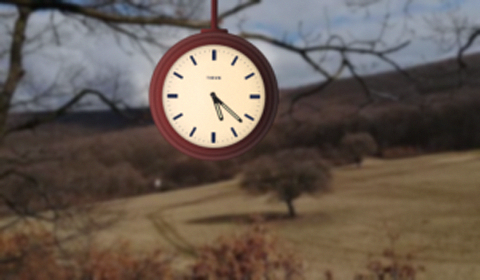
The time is {"hour": 5, "minute": 22}
